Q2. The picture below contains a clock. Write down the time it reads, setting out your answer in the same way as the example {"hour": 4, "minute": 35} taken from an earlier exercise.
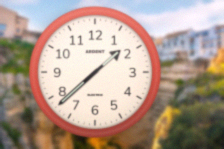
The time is {"hour": 1, "minute": 38}
